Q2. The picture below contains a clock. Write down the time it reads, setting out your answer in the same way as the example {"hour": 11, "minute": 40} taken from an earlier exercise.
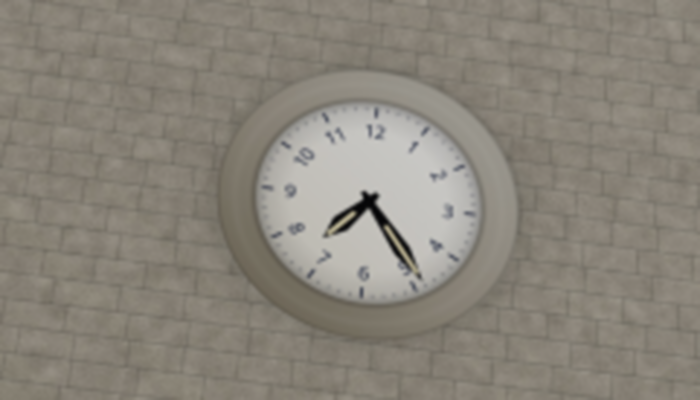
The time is {"hour": 7, "minute": 24}
